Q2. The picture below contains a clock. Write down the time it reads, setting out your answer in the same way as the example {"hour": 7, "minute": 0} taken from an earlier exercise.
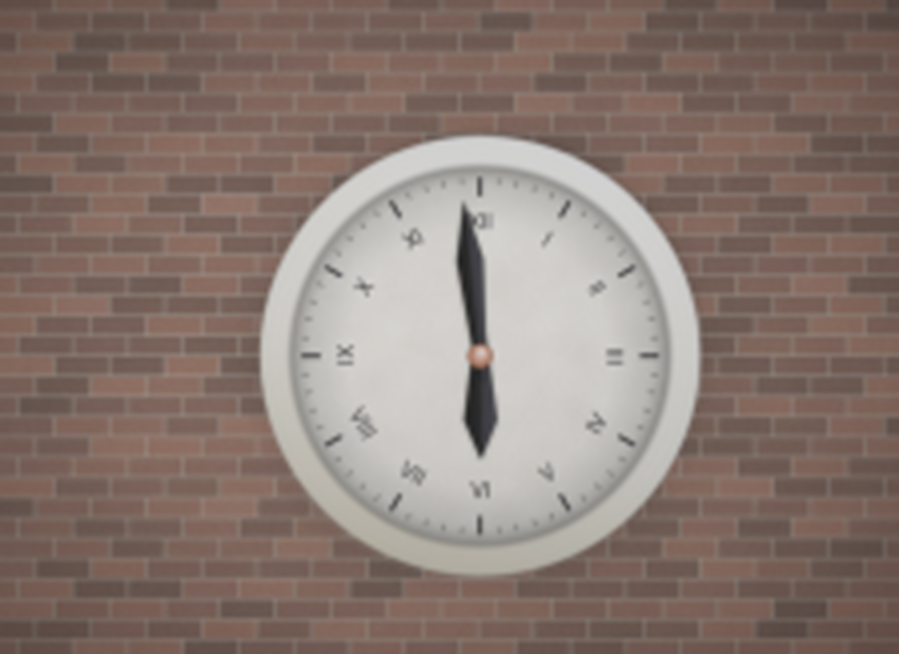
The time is {"hour": 5, "minute": 59}
